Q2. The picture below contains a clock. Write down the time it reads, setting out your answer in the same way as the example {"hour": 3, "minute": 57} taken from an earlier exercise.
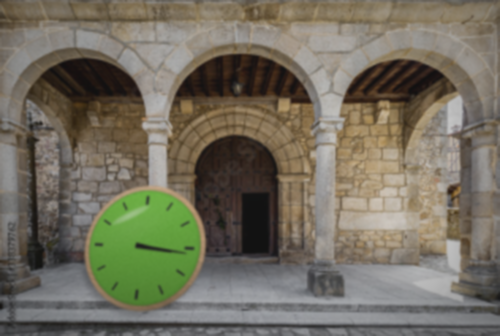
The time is {"hour": 3, "minute": 16}
